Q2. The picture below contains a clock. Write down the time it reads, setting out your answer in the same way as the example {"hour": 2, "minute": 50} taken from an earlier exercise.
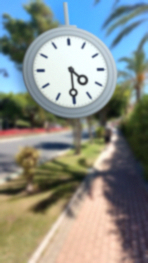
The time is {"hour": 4, "minute": 30}
